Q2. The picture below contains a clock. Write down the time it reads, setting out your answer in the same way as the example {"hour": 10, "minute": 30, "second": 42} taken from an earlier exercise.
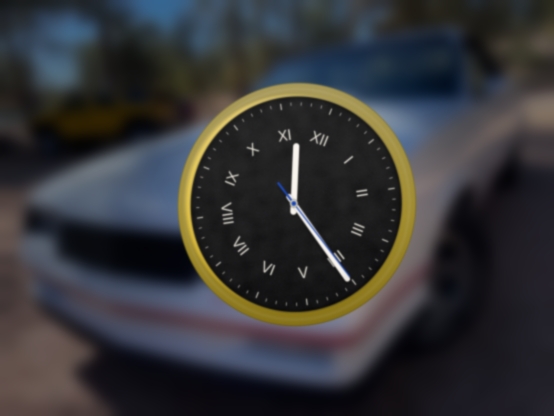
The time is {"hour": 11, "minute": 20, "second": 20}
